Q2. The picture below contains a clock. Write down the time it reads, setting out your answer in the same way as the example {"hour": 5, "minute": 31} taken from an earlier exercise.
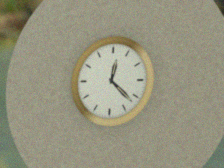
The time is {"hour": 12, "minute": 22}
